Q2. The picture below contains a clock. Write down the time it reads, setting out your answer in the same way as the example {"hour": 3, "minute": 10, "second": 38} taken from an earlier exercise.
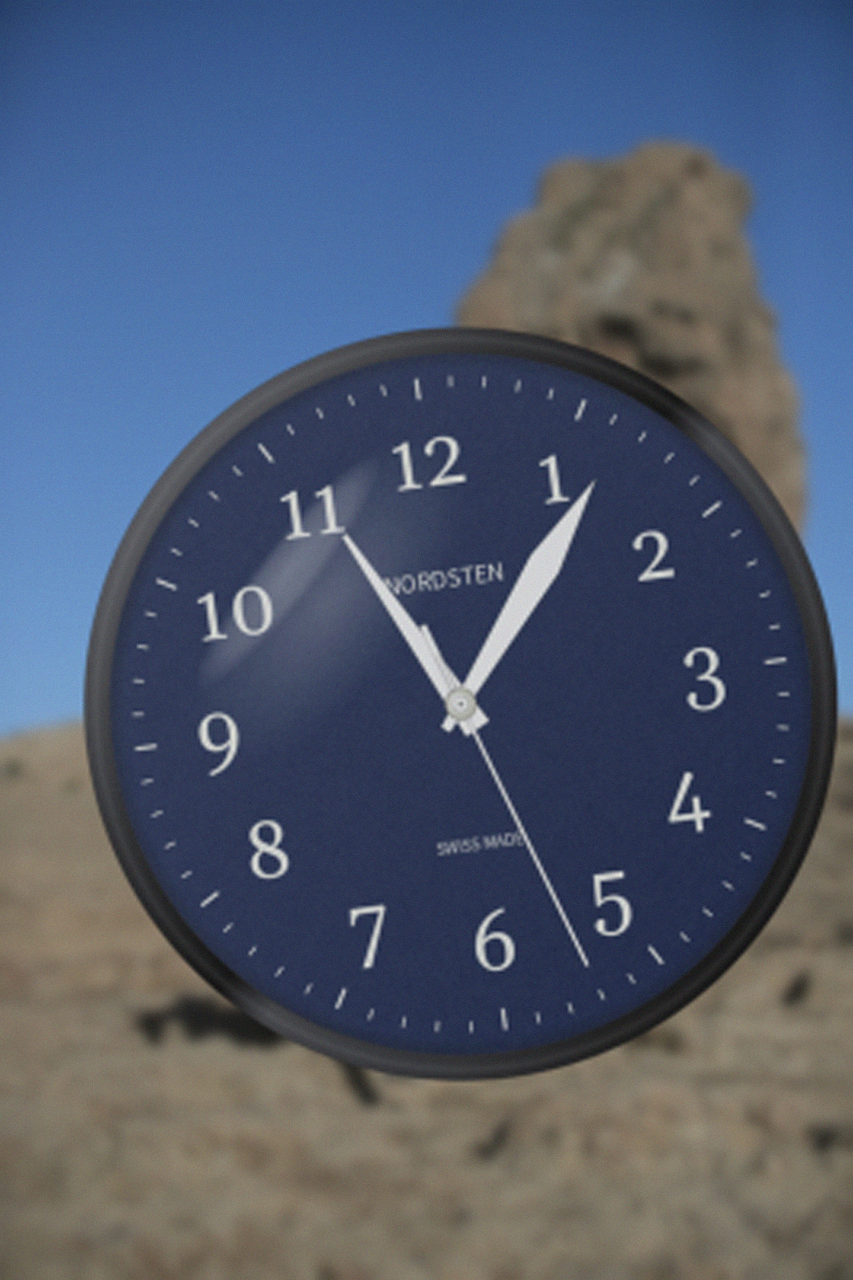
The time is {"hour": 11, "minute": 6, "second": 27}
